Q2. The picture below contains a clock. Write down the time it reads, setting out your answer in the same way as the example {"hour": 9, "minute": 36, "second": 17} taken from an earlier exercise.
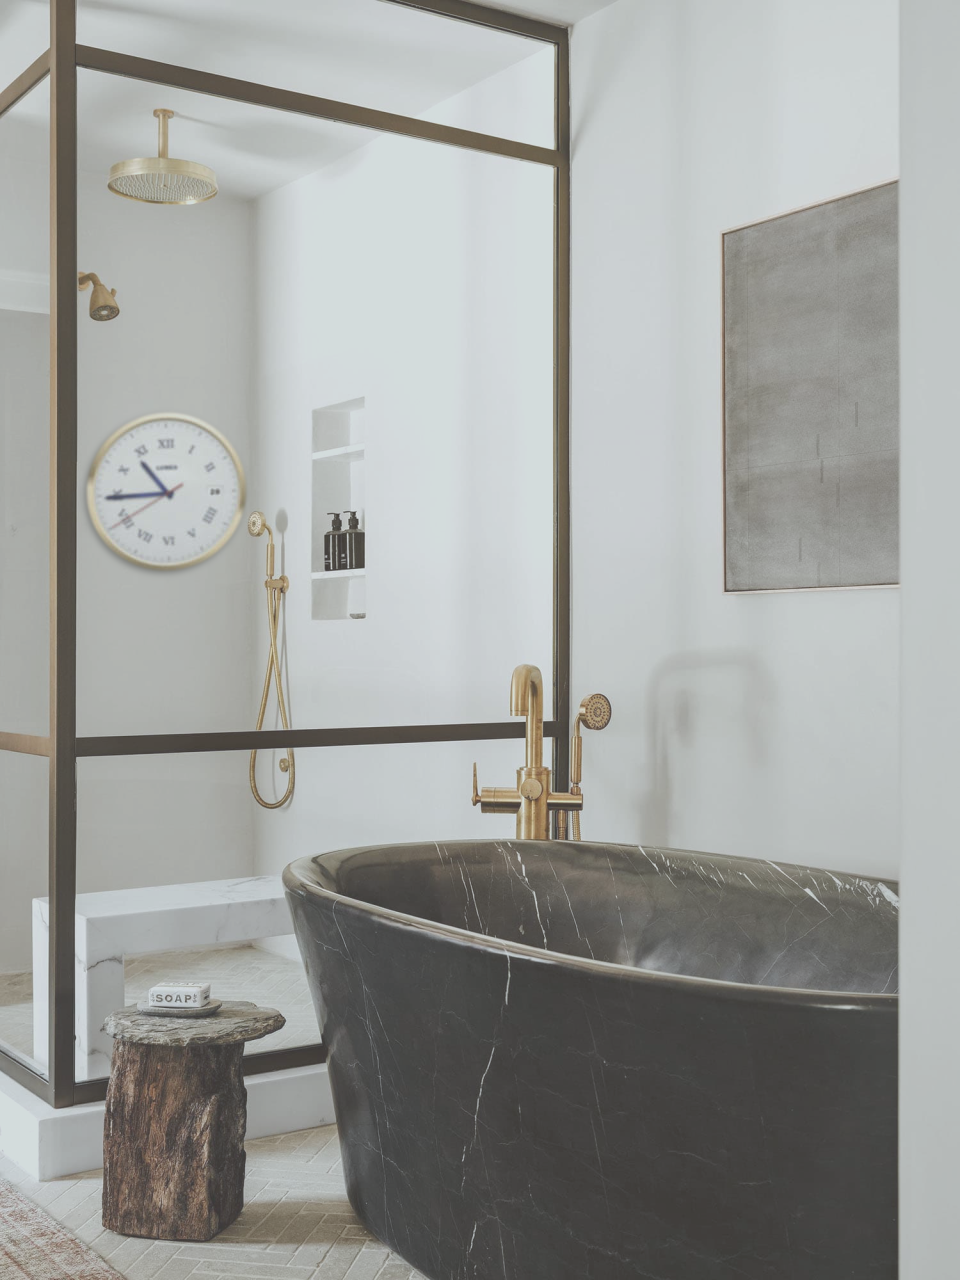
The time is {"hour": 10, "minute": 44, "second": 40}
